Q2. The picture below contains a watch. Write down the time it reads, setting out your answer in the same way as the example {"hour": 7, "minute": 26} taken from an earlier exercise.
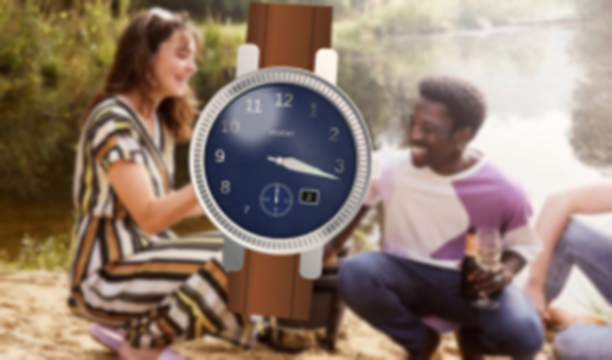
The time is {"hour": 3, "minute": 17}
